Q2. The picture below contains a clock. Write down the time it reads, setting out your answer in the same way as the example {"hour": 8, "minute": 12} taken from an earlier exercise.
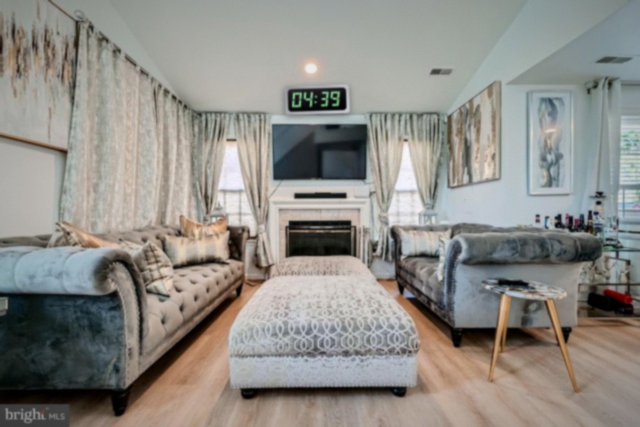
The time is {"hour": 4, "minute": 39}
